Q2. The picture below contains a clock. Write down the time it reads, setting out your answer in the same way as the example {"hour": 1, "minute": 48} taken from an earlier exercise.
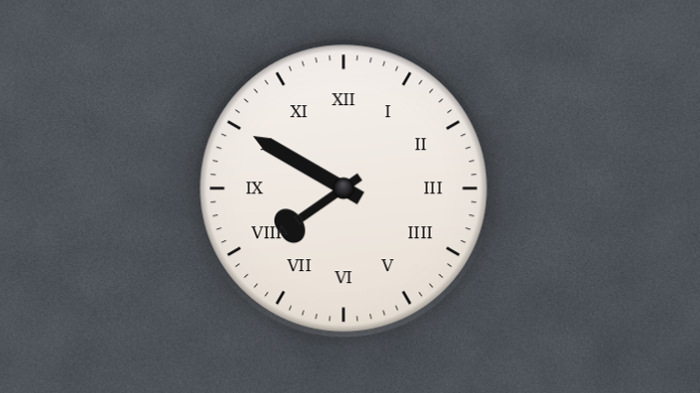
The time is {"hour": 7, "minute": 50}
